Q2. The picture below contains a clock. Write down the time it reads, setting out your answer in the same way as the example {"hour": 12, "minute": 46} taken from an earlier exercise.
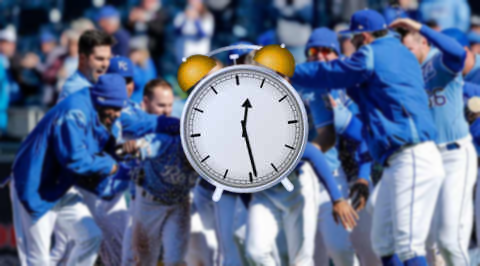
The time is {"hour": 12, "minute": 29}
